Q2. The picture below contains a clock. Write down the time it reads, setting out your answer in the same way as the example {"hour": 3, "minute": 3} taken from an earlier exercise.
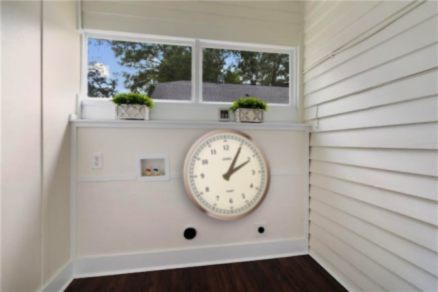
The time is {"hour": 2, "minute": 5}
